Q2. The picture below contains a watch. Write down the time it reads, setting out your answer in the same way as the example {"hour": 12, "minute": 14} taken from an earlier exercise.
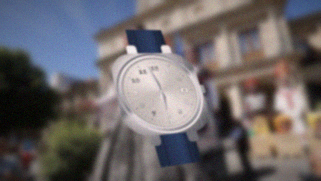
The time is {"hour": 5, "minute": 58}
